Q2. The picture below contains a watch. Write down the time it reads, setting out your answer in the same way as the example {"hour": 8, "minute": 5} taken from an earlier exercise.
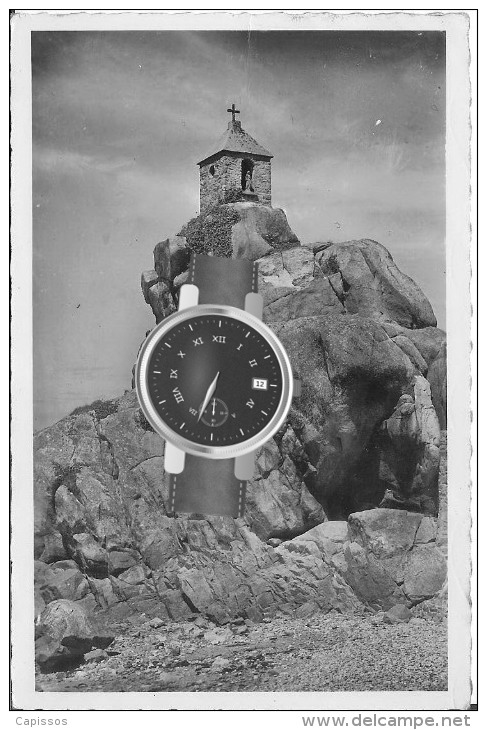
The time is {"hour": 6, "minute": 33}
